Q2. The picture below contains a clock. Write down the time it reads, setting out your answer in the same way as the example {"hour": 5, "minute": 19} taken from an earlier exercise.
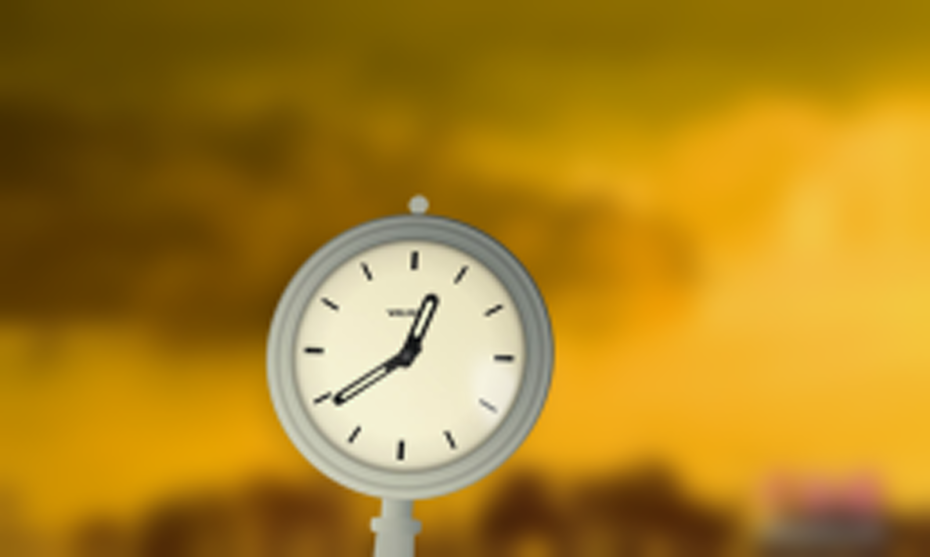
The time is {"hour": 12, "minute": 39}
